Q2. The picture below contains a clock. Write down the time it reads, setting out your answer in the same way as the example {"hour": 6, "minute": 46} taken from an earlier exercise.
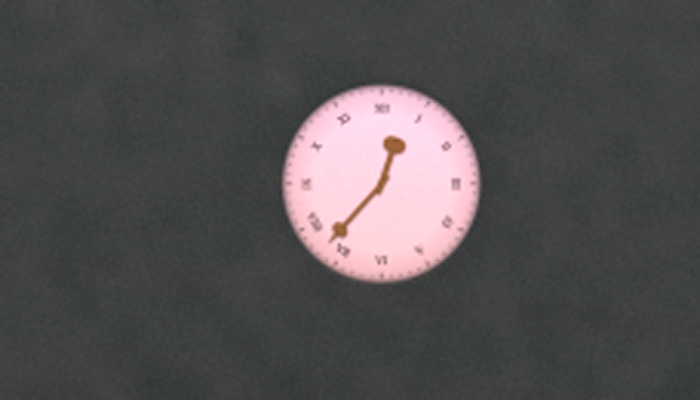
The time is {"hour": 12, "minute": 37}
